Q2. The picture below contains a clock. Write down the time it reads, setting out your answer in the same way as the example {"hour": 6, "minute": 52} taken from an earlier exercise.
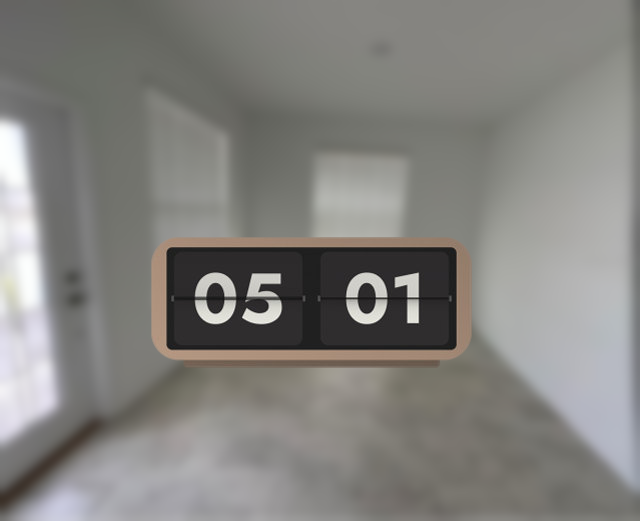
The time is {"hour": 5, "minute": 1}
